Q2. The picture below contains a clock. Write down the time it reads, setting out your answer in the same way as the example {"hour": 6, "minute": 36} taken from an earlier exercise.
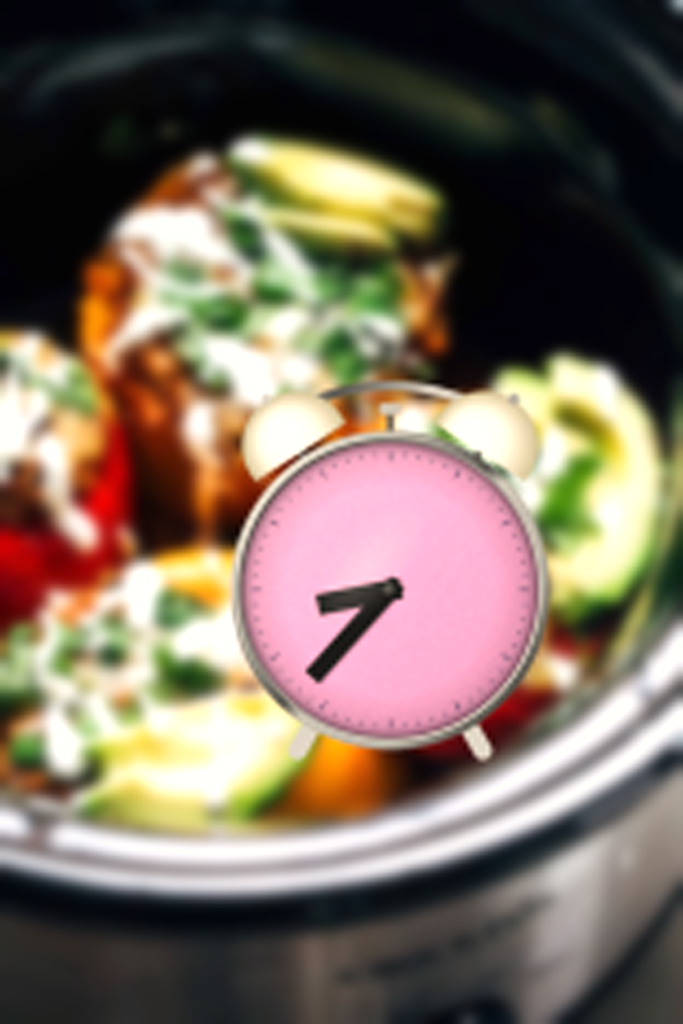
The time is {"hour": 8, "minute": 37}
